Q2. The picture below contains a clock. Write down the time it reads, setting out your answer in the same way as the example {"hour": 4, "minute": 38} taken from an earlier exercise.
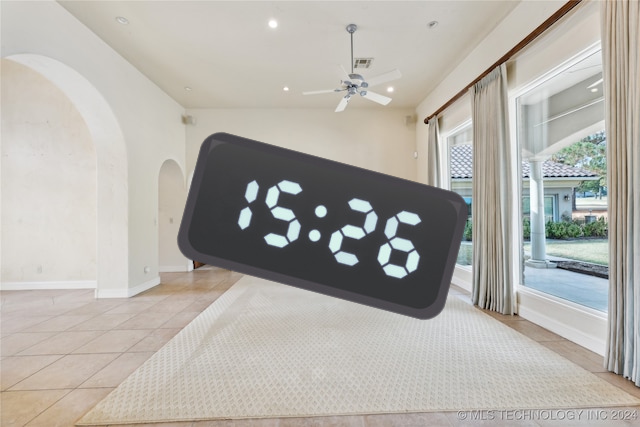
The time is {"hour": 15, "minute": 26}
